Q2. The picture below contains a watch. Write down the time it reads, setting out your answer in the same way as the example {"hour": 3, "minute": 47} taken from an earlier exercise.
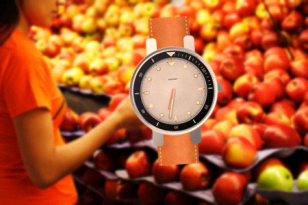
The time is {"hour": 6, "minute": 32}
